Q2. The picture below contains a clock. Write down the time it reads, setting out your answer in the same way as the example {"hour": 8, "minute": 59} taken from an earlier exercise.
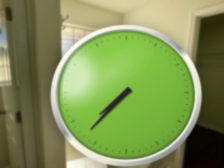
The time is {"hour": 7, "minute": 37}
